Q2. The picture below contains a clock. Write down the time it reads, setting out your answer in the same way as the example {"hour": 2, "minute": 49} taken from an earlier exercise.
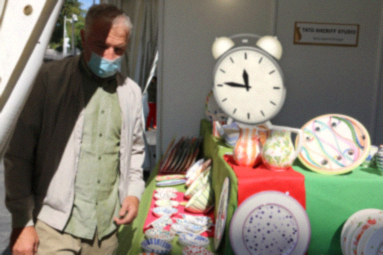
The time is {"hour": 11, "minute": 46}
